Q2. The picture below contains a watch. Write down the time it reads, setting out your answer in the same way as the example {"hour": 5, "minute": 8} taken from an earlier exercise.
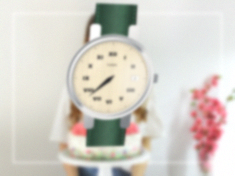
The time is {"hour": 7, "minute": 38}
